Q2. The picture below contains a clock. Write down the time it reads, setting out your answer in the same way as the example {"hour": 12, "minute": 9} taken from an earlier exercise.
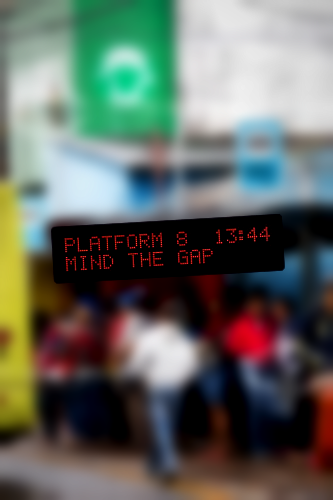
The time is {"hour": 13, "minute": 44}
